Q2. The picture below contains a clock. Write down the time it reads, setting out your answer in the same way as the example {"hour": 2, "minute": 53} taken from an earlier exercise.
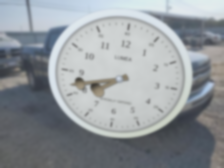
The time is {"hour": 7, "minute": 42}
